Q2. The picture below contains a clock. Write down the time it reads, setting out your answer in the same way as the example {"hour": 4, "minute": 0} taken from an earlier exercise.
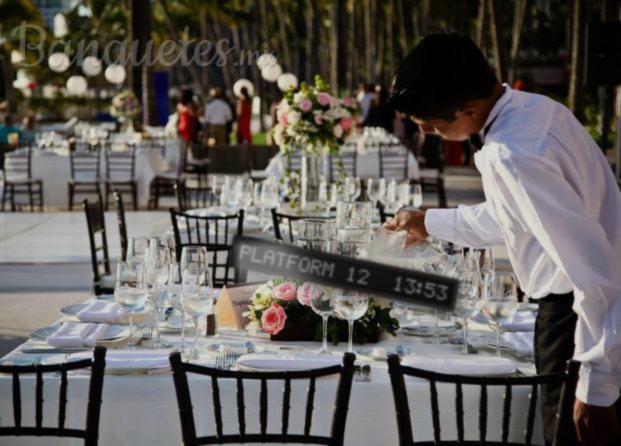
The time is {"hour": 13, "minute": 53}
